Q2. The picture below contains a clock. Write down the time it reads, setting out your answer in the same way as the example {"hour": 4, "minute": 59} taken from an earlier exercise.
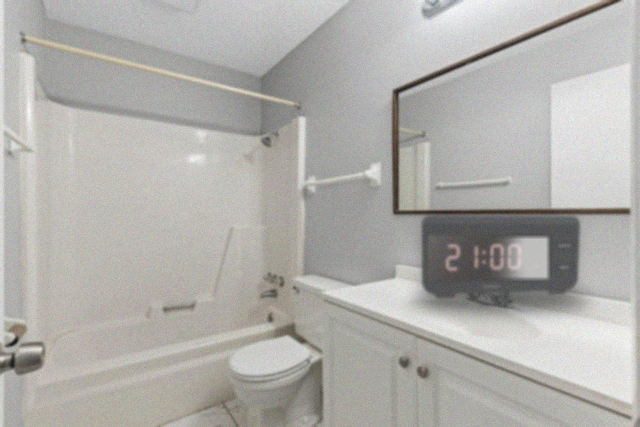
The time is {"hour": 21, "minute": 0}
